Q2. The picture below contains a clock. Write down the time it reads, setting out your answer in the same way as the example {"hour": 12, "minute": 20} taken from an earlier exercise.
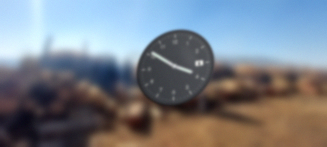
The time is {"hour": 3, "minute": 51}
